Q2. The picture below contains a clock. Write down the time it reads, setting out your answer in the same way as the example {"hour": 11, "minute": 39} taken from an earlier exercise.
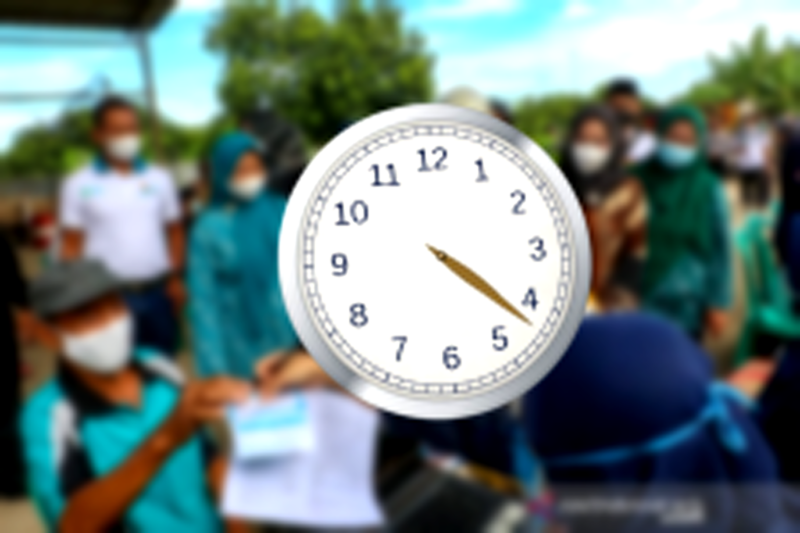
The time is {"hour": 4, "minute": 22}
